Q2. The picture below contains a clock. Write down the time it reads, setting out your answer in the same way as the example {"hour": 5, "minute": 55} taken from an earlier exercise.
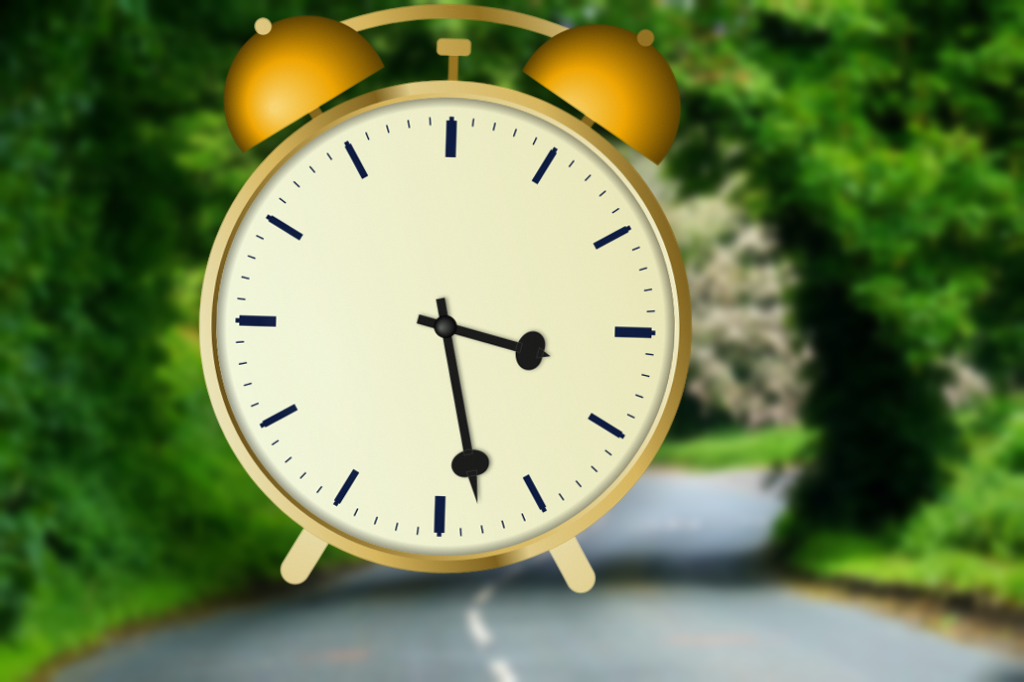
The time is {"hour": 3, "minute": 28}
